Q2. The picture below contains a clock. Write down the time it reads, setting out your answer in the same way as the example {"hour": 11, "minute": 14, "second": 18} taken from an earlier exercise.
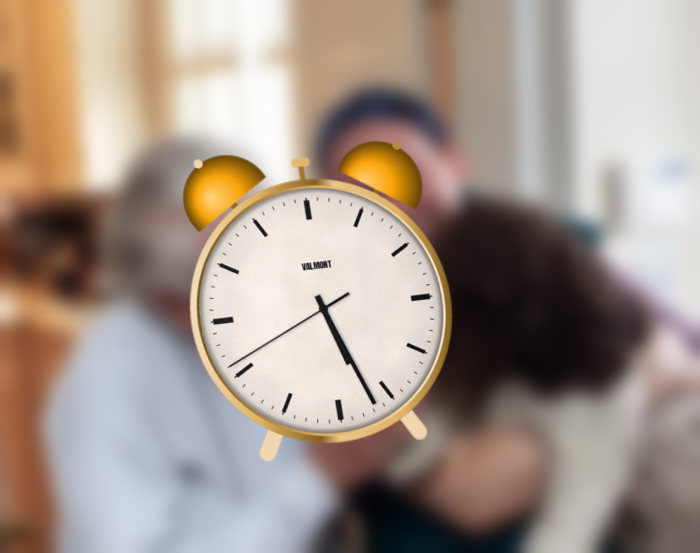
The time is {"hour": 5, "minute": 26, "second": 41}
